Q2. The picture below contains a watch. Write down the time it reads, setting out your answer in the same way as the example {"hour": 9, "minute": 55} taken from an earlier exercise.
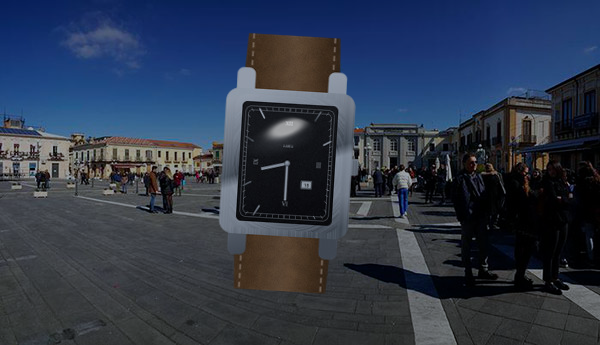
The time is {"hour": 8, "minute": 30}
